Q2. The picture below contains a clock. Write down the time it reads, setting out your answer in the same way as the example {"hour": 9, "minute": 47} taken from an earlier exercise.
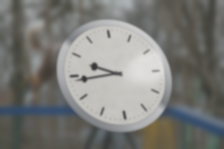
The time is {"hour": 9, "minute": 44}
